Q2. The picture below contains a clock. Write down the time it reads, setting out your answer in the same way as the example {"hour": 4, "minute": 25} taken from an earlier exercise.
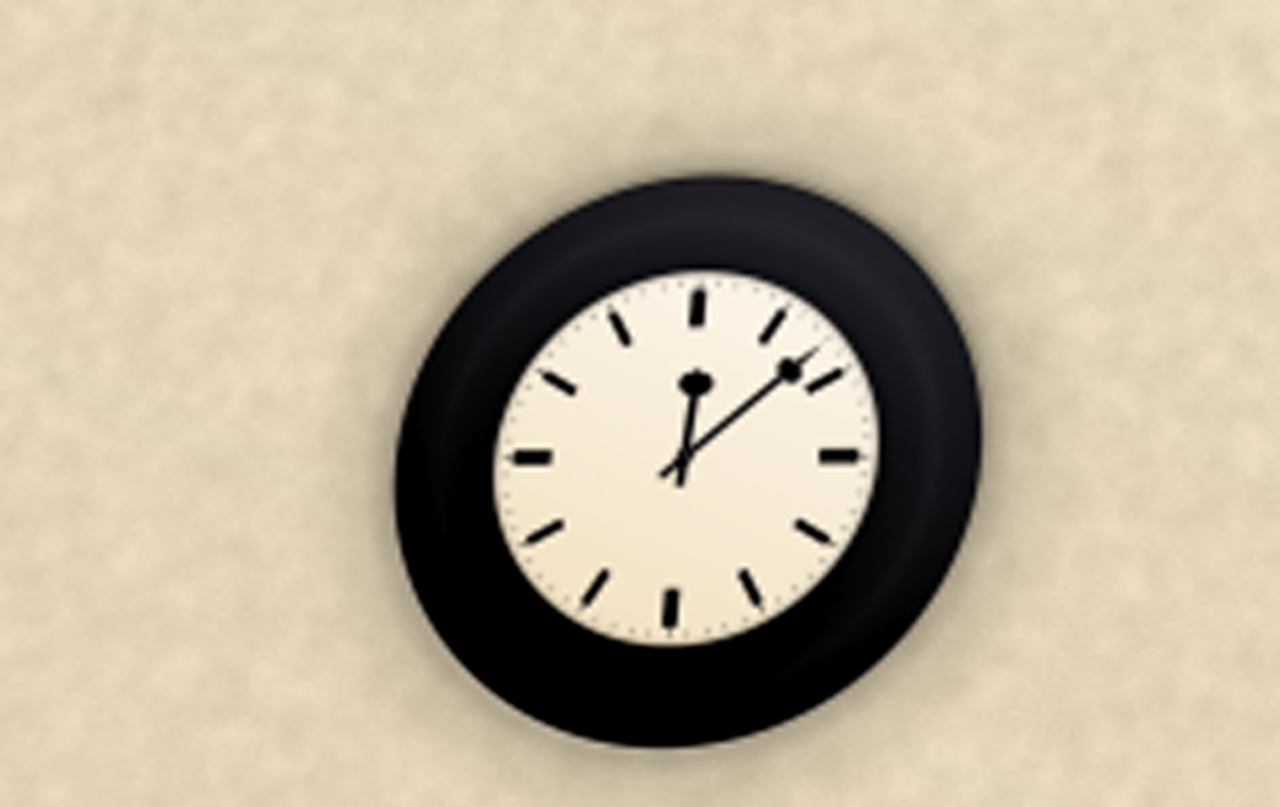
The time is {"hour": 12, "minute": 8}
